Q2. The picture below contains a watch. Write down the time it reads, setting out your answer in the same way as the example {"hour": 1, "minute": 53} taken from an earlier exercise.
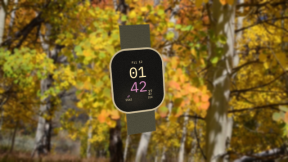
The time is {"hour": 1, "minute": 42}
